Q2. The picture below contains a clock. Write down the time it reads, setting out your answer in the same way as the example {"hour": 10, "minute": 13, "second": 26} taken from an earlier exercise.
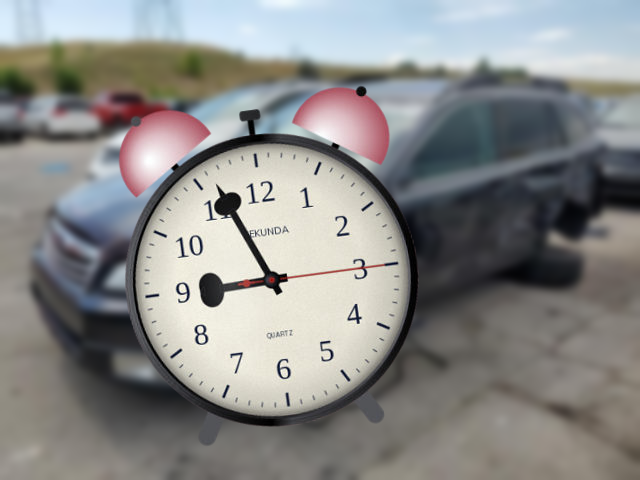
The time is {"hour": 8, "minute": 56, "second": 15}
